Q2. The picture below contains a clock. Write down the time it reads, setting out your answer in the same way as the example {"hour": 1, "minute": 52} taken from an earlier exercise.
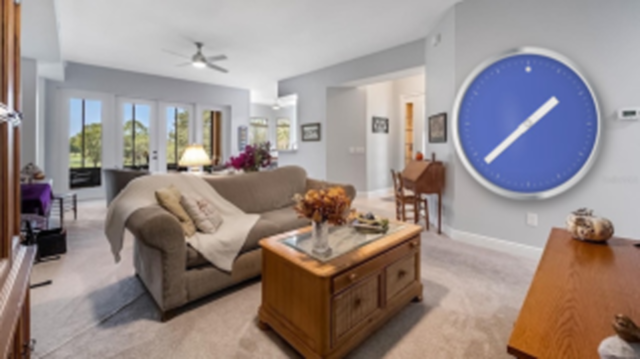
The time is {"hour": 1, "minute": 38}
